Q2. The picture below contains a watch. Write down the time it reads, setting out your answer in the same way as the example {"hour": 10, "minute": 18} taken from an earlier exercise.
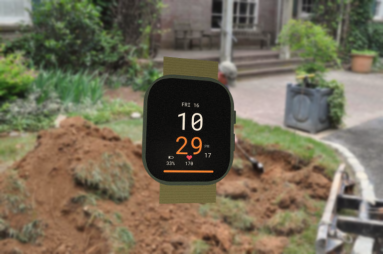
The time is {"hour": 10, "minute": 29}
